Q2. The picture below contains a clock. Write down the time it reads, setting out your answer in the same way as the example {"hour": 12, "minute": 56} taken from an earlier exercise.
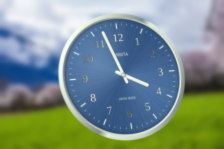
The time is {"hour": 3, "minute": 57}
